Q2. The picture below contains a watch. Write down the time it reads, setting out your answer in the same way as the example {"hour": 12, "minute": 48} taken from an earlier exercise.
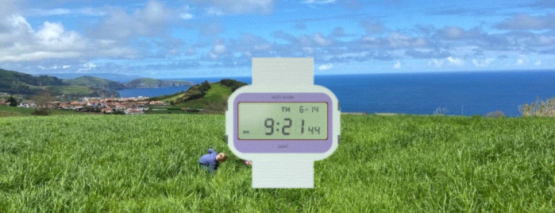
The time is {"hour": 9, "minute": 21}
